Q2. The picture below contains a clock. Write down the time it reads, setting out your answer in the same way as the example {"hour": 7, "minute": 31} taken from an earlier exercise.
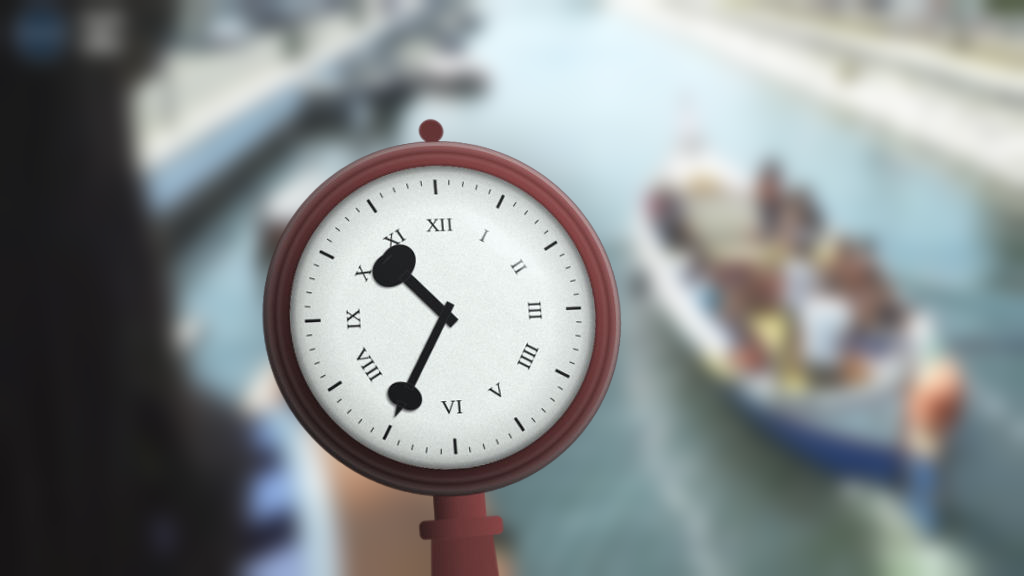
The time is {"hour": 10, "minute": 35}
